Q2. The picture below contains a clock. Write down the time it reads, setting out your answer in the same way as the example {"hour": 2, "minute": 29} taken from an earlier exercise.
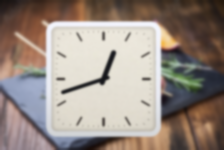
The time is {"hour": 12, "minute": 42}
